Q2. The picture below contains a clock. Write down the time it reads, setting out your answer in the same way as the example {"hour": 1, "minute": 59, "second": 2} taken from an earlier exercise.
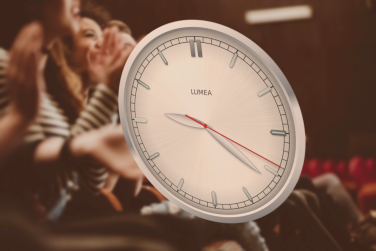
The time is {"hour": 9, "minute": 21, "second": 19}
